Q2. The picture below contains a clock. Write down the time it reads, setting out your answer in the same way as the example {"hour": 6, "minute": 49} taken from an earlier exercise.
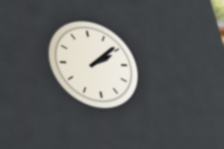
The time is {"hour": 2, "minute": 9}
